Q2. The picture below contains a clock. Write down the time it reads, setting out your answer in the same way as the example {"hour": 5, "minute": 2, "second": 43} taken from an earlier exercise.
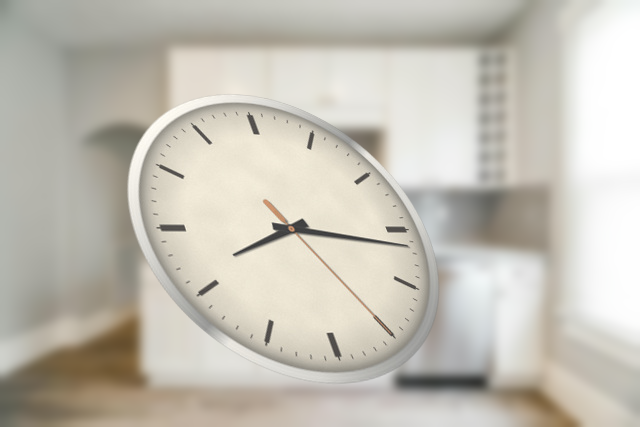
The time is {"hour": 8, "minute": 16, "second": 25}
